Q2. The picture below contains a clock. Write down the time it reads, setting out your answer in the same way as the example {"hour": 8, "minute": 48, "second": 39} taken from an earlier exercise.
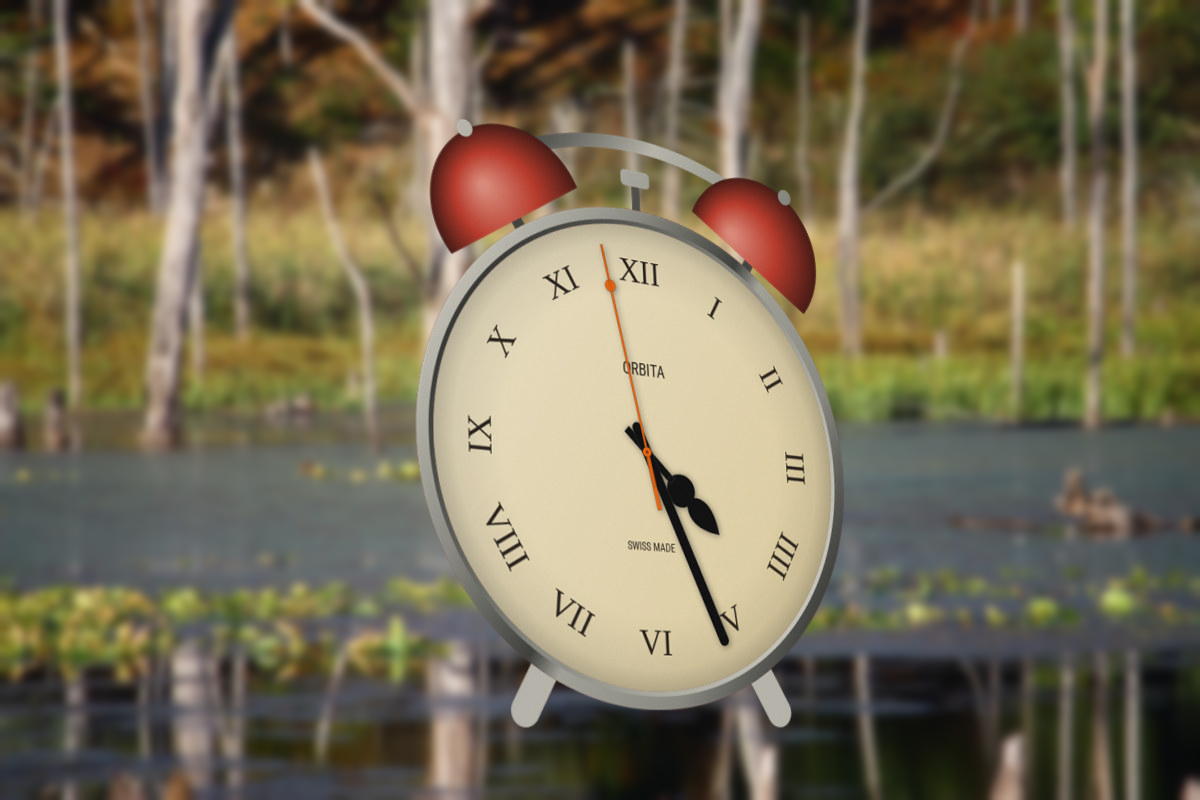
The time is {"hour": 4, "minute": 25, "second": 58}
